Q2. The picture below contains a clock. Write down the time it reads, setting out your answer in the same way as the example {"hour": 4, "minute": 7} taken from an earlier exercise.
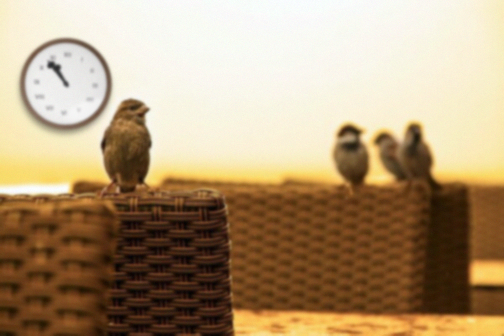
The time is {"hour": 10, "minute": 53}
